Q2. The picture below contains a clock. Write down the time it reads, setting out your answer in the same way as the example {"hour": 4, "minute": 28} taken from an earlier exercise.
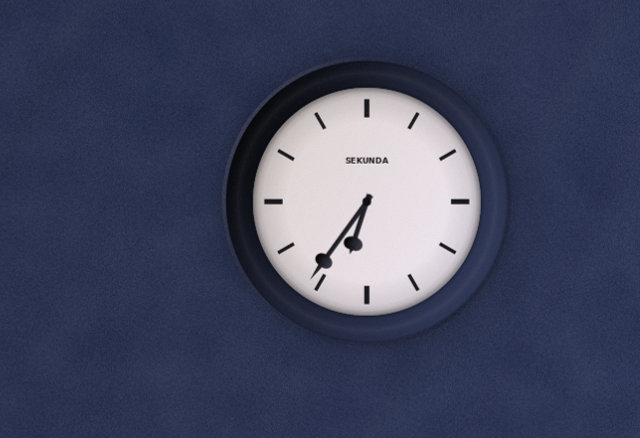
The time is {"hour": 6, "minute": 36}
